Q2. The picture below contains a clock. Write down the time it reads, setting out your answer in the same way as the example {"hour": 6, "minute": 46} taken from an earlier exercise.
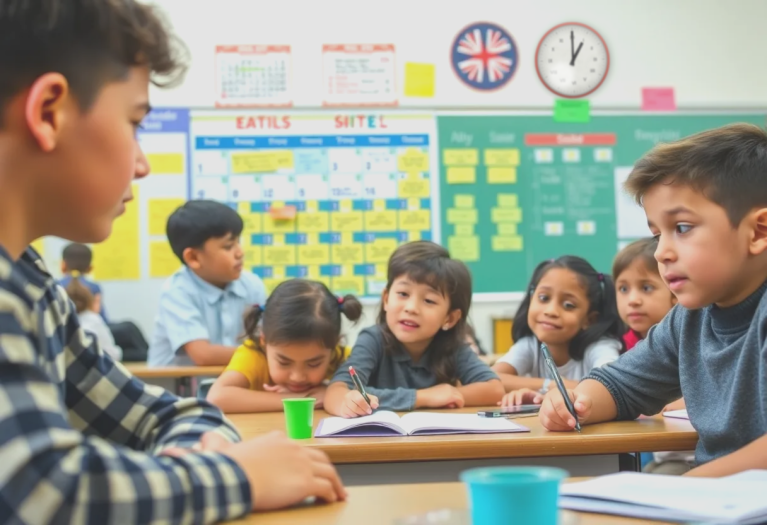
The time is {"hour": 1, "minute": 0}
